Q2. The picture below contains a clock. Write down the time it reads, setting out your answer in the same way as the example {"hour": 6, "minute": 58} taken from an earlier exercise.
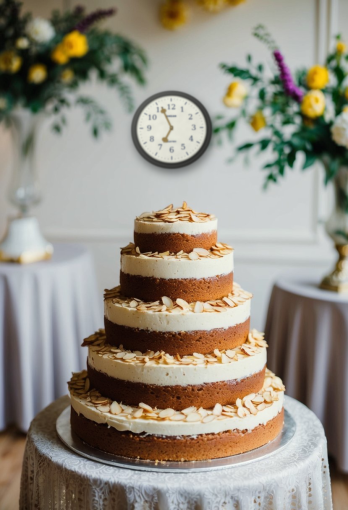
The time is {"hour": 6, "minute": 56}
